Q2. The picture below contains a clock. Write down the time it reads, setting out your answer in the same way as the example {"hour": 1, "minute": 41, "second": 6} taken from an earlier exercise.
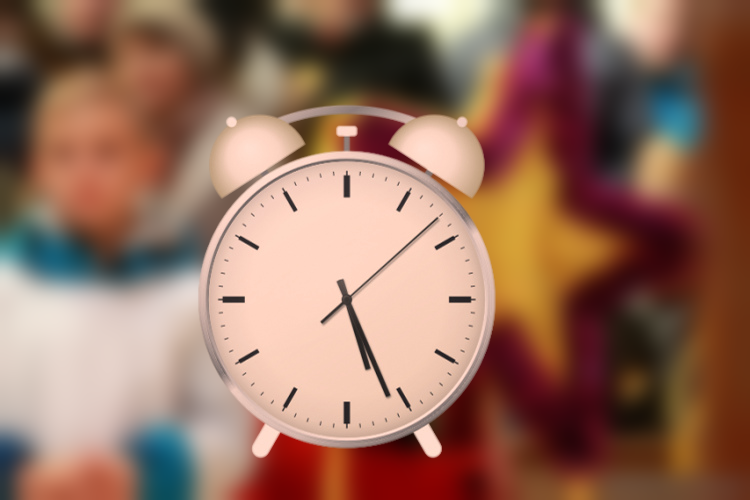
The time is {"hour": 5, "minute": 26, "second": 8}
